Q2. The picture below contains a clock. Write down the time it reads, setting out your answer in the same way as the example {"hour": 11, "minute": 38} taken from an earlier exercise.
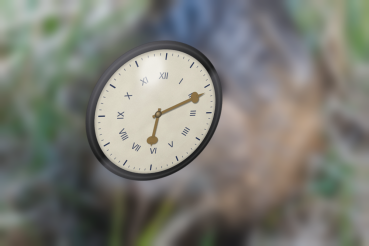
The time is {"hour": 6, "minute": 11}
